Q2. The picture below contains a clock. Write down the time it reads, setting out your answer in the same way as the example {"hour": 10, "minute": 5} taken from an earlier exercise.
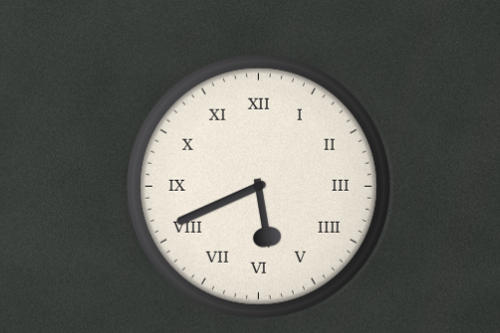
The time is {"hour": 5, "minute": 41}
